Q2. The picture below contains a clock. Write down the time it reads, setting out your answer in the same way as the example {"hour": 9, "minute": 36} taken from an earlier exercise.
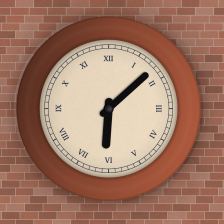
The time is {"hour": 6, "minute": 8}
